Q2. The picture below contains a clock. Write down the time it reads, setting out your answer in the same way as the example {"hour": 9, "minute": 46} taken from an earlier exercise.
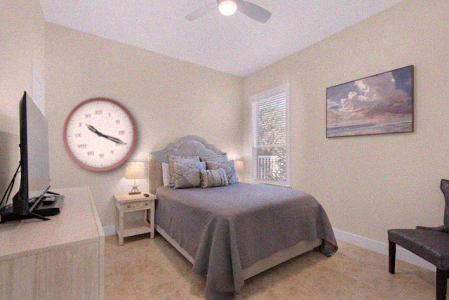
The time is {"hour": 10, "minute": 19}
